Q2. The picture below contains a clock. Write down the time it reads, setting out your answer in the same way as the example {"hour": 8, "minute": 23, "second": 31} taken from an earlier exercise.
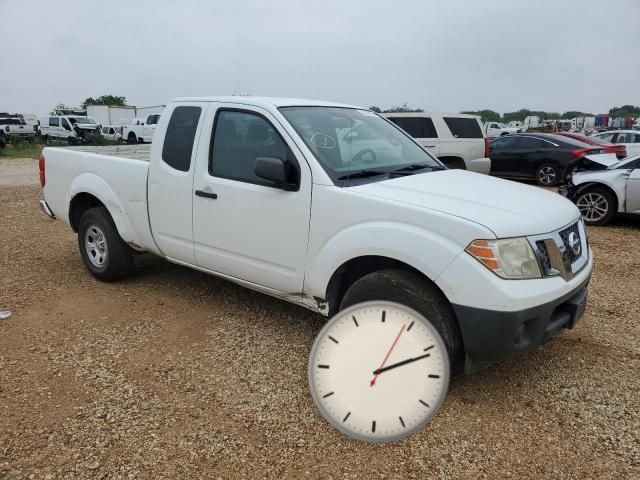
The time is {"hour": 2, "minute": 11, "second": 4}
